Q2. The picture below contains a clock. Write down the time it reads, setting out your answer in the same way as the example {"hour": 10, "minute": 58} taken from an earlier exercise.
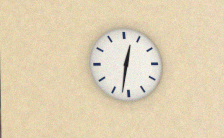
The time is {"hour": 12, "minute": 32}
